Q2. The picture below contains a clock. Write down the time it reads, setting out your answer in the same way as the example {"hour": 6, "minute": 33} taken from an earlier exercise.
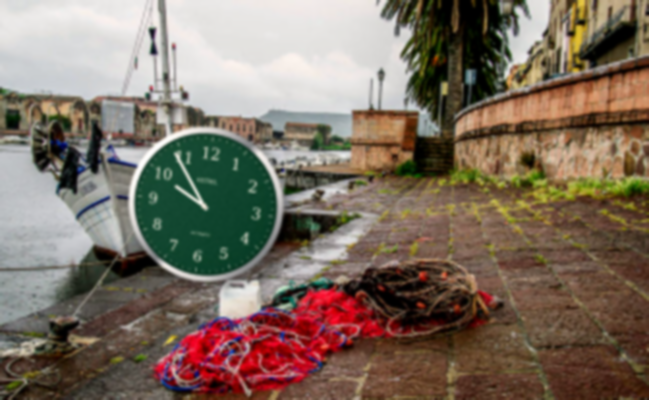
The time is {"hour": 9, "minute": 54}
